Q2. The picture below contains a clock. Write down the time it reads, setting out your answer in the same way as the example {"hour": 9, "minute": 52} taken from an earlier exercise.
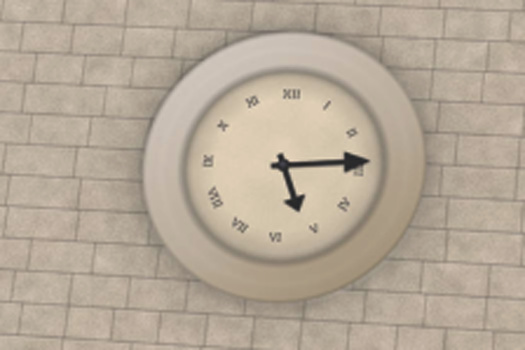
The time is {"hour": 5, "minute": 14}
